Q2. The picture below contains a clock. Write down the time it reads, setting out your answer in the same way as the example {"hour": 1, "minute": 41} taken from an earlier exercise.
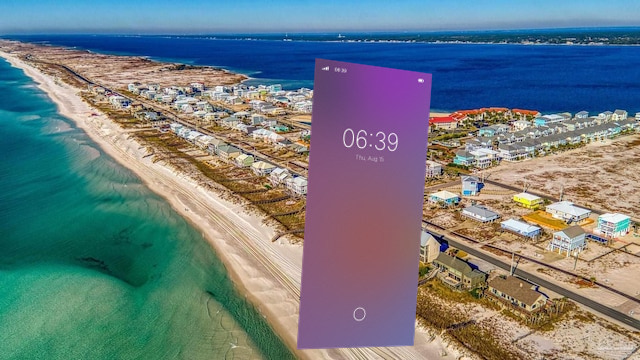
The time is {"hour": 6, "minute": 39}
